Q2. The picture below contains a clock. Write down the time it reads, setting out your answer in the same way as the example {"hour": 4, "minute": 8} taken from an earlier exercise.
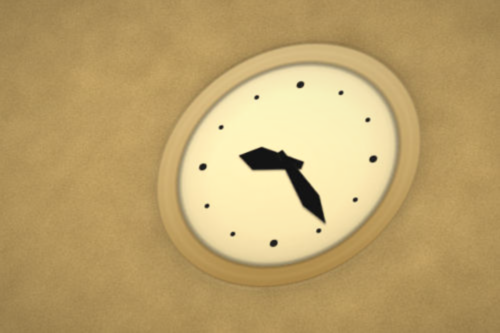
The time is {"hour": 9, "minute": 24}
